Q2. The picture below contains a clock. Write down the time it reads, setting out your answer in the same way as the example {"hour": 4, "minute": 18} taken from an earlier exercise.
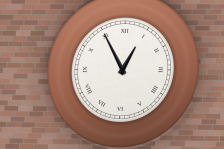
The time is {"hour": 12, "minute": 55}
